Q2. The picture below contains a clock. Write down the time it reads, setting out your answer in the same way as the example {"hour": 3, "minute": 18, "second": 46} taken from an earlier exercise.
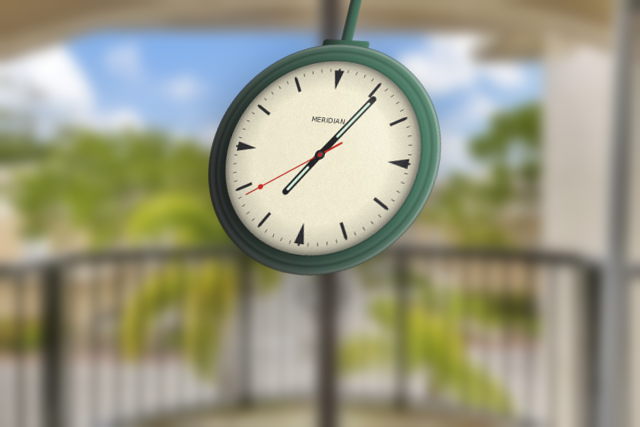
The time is {"hour": 7, "minute": 5, "second": 39}
